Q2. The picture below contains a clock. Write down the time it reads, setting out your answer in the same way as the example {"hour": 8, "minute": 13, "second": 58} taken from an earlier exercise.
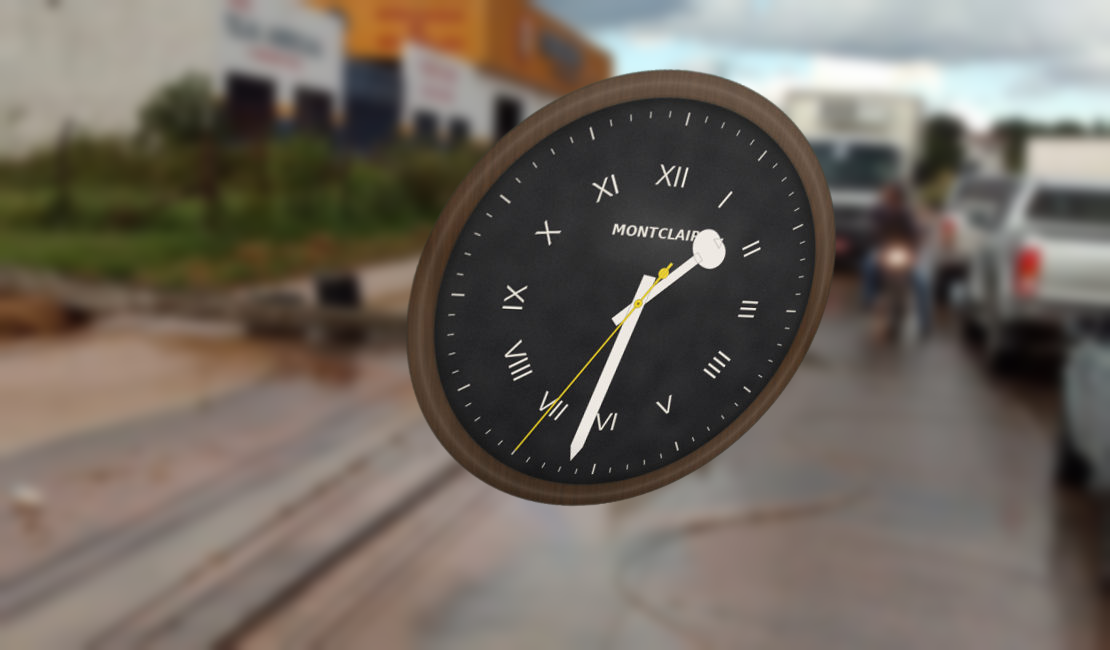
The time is {"hour": 1, "minute": 31, "second": 35}
